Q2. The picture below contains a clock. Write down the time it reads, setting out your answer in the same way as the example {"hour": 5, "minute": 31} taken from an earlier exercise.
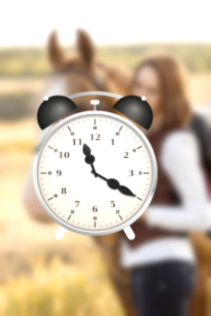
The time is {"hour": 11, "minute": 20}
